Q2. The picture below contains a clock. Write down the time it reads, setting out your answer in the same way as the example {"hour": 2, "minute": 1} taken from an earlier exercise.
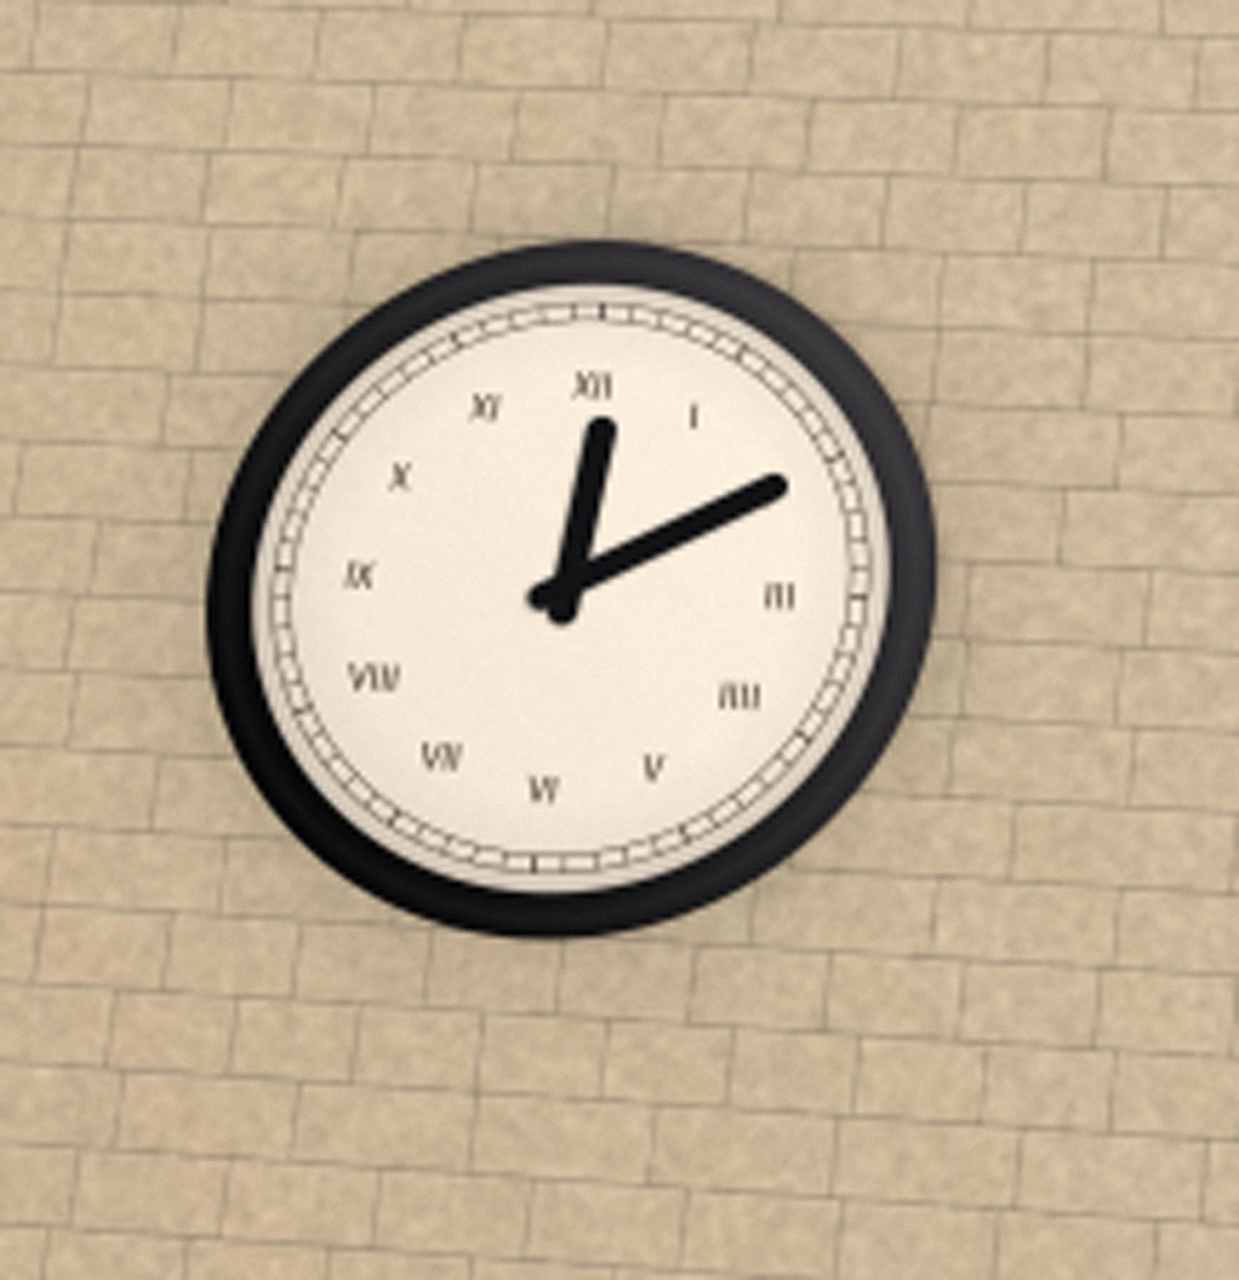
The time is {"hour": 12, "minute": 10}
